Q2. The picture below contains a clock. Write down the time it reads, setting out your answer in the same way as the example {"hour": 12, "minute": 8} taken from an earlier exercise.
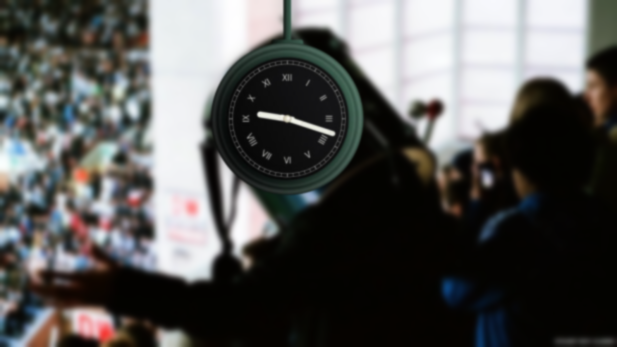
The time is {"hour": 9, "minute": 18}
